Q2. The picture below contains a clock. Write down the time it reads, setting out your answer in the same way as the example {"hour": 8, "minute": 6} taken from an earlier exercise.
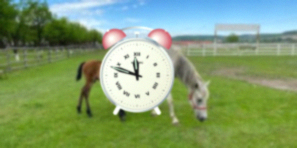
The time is {"hour": 11, "minute": 48}
